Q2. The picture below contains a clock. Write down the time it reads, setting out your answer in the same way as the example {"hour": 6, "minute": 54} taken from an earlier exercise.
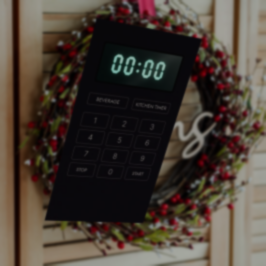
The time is {"hour": 0, "minute": 0}
